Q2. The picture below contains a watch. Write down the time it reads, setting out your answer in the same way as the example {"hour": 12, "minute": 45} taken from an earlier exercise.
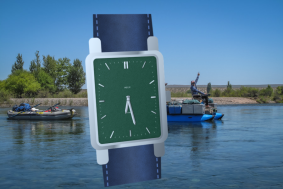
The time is {"hour": 6, "minute": 28}
